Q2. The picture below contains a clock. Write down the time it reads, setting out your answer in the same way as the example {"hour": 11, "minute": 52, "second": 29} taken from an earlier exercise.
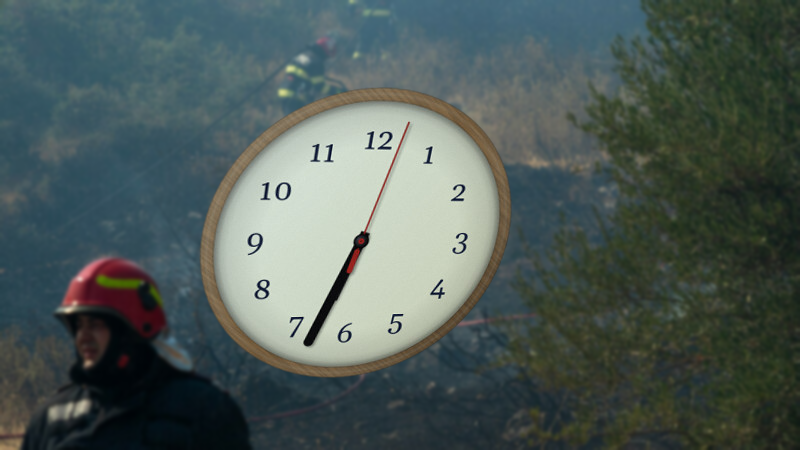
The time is {"hour": 6, "minute": 33, "second": 2}
